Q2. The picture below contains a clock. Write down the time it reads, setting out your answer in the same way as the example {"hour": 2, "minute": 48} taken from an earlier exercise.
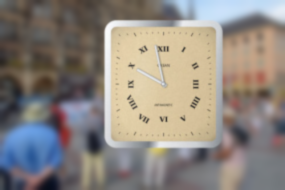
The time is {"hour": 9, "minute": 58}
